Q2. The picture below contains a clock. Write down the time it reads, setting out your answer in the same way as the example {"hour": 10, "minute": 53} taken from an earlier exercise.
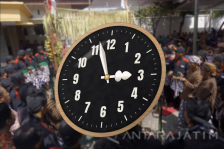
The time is {"hour": 2, "minute": 57}
